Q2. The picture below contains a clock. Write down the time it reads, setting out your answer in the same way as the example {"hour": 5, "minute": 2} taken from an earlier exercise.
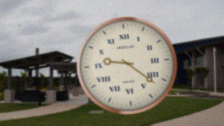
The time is {"hour": 9, "minute": 22}
